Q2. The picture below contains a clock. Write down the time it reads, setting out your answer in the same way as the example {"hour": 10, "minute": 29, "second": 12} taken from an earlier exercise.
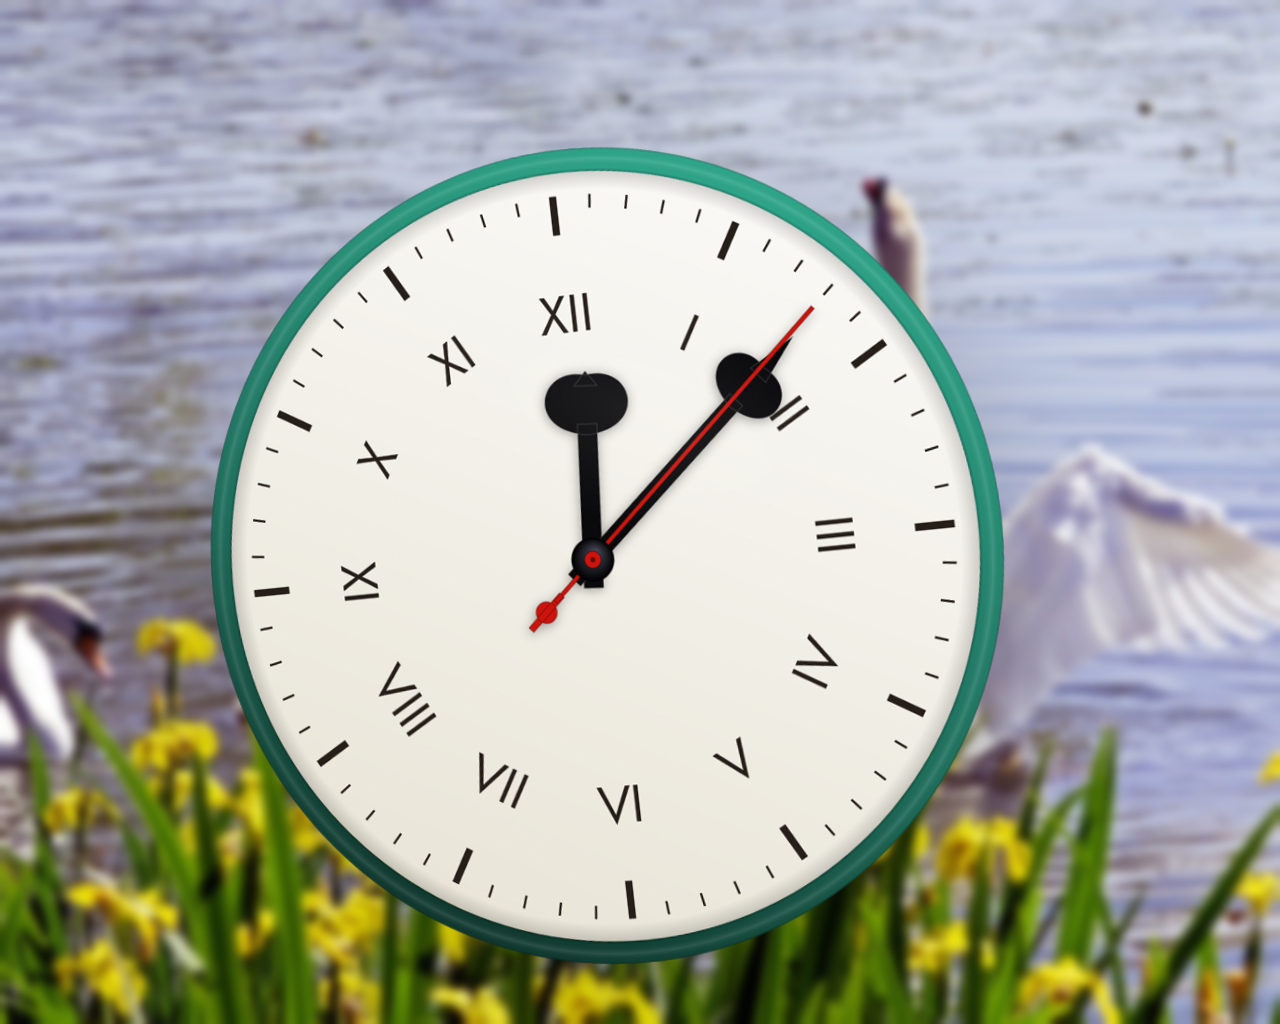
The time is {"hour": 12, "minute": 8, "second": 8}
